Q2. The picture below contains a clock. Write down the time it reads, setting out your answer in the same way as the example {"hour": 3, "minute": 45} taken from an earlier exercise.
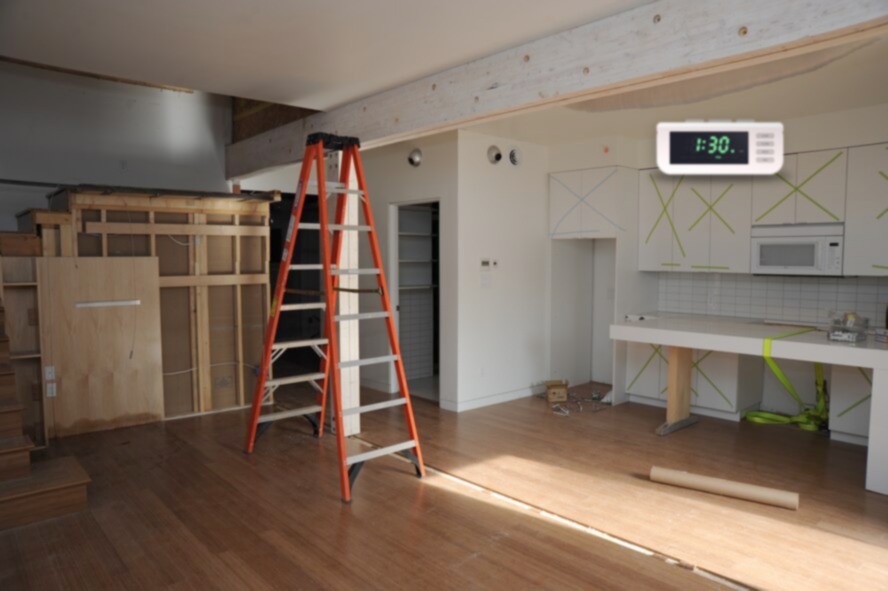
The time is {"hour": 1, "minute": 30}
